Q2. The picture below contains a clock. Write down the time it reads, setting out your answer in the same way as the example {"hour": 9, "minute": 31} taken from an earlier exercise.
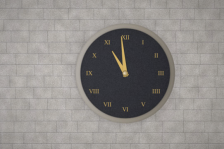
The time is {"hour": 10, "minute": 59}
